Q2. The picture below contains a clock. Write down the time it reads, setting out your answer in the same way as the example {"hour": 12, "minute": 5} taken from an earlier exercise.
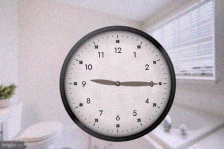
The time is {"hour": 9, "minute": 15}
